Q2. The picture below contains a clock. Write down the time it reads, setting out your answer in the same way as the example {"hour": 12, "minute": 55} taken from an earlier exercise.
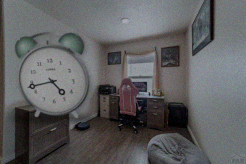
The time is {"hour": 4, "minute": 43}
